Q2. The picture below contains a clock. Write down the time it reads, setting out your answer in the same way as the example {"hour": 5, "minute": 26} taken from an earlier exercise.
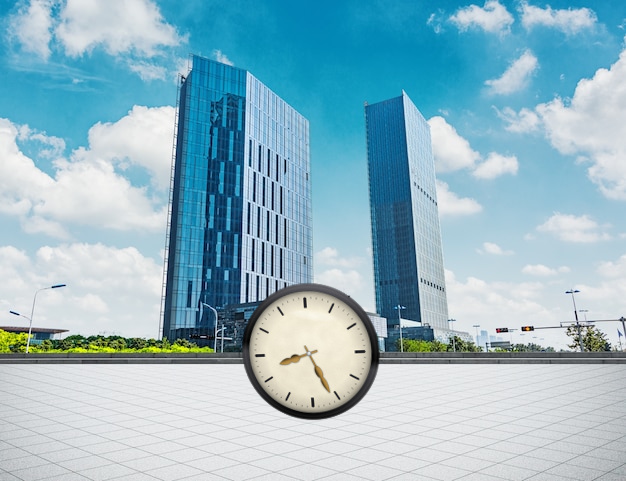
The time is {"hour": 8, "minute": 26}
